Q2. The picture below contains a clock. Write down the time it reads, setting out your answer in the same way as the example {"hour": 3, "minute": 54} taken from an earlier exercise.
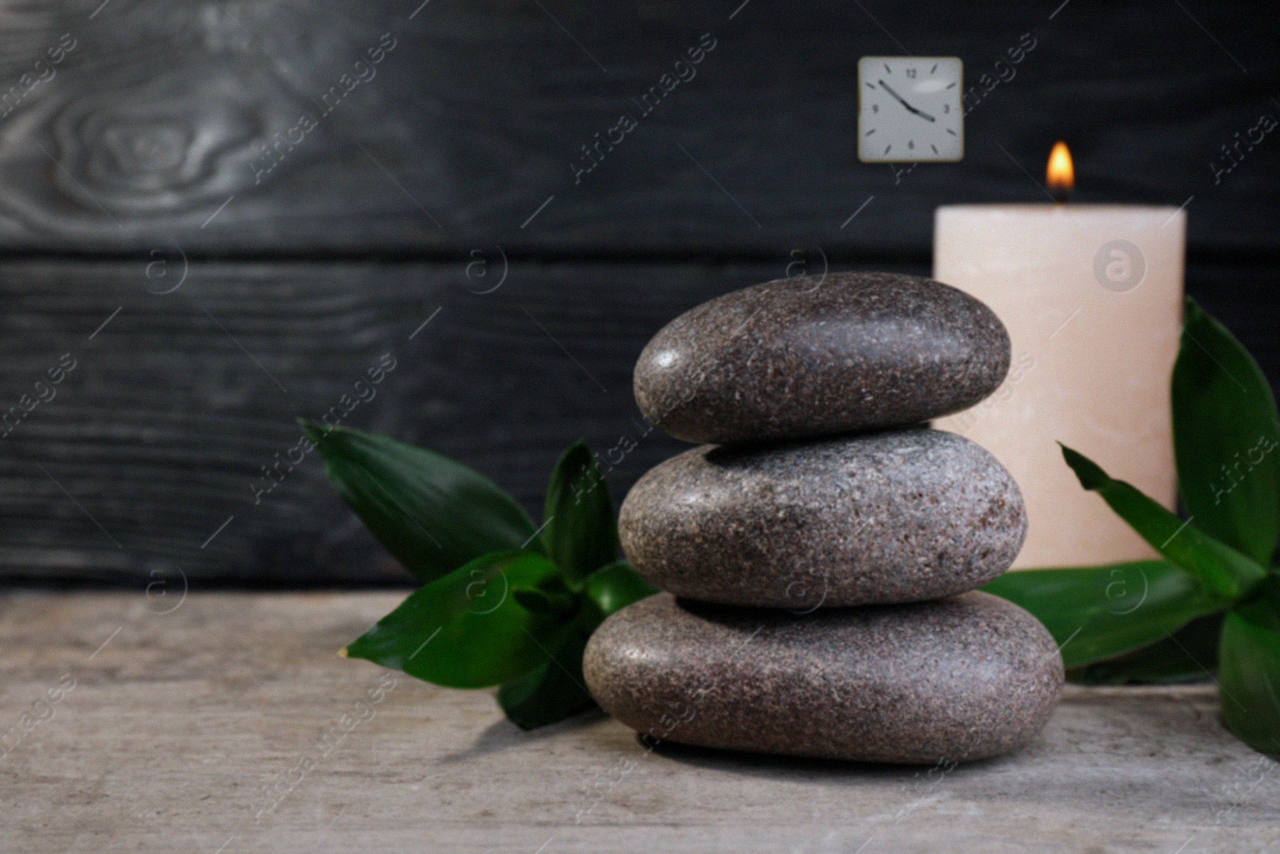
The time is {"hour": 3, "minute": 52}
